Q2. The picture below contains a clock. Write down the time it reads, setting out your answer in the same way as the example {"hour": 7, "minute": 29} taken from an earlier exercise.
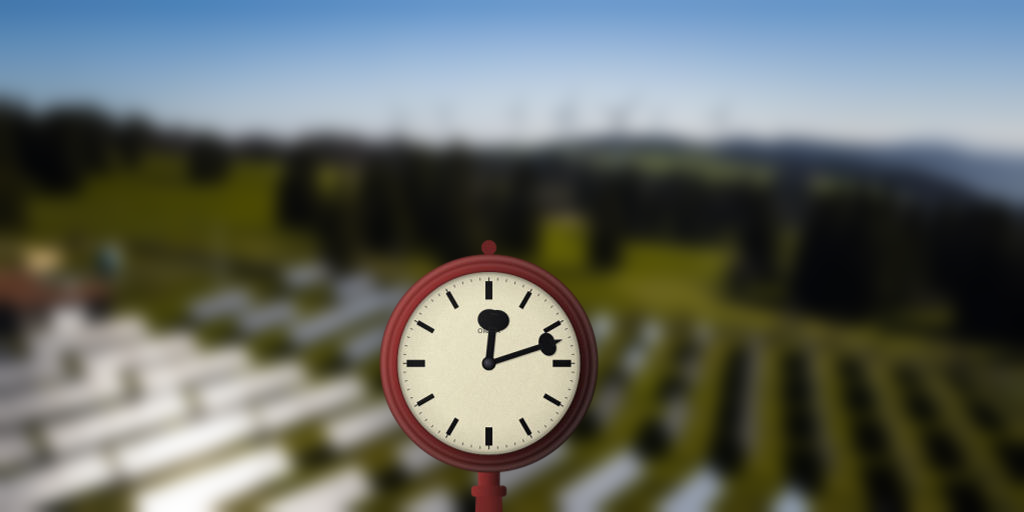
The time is {"hour": 12, "minute": 12}
